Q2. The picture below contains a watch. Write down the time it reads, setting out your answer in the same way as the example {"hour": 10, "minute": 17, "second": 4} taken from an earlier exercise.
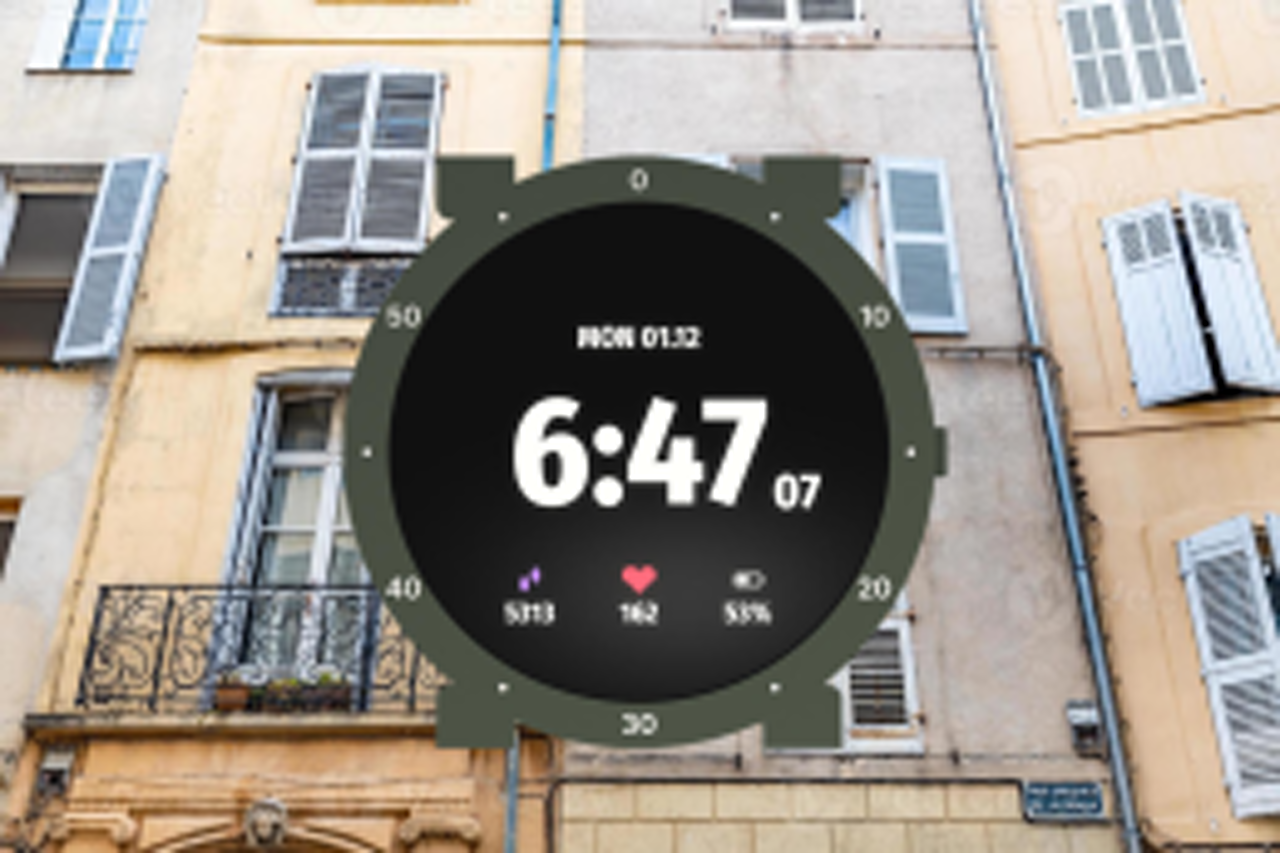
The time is {"hour": 6, "minute": 47, "second": 7}
